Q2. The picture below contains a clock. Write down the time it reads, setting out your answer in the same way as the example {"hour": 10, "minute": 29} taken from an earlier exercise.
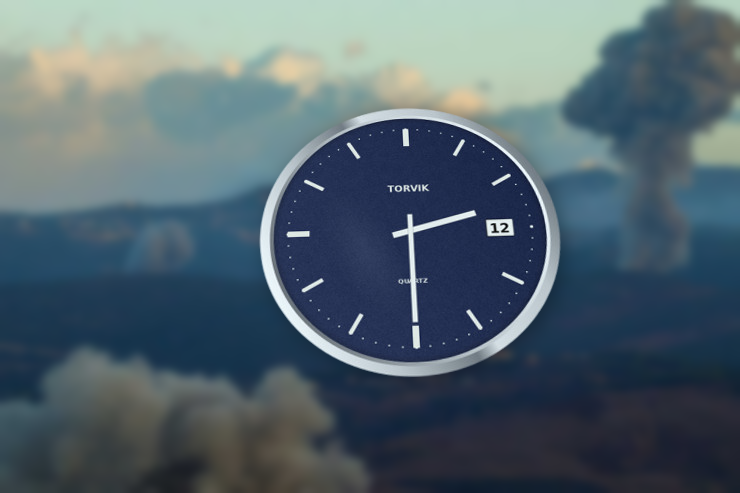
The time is {"hour": 2, "minute": 30}
